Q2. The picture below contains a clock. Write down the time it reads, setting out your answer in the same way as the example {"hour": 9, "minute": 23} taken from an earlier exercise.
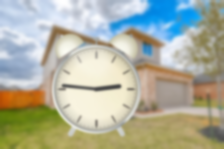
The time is {"hour": 2, "minute": 46}
